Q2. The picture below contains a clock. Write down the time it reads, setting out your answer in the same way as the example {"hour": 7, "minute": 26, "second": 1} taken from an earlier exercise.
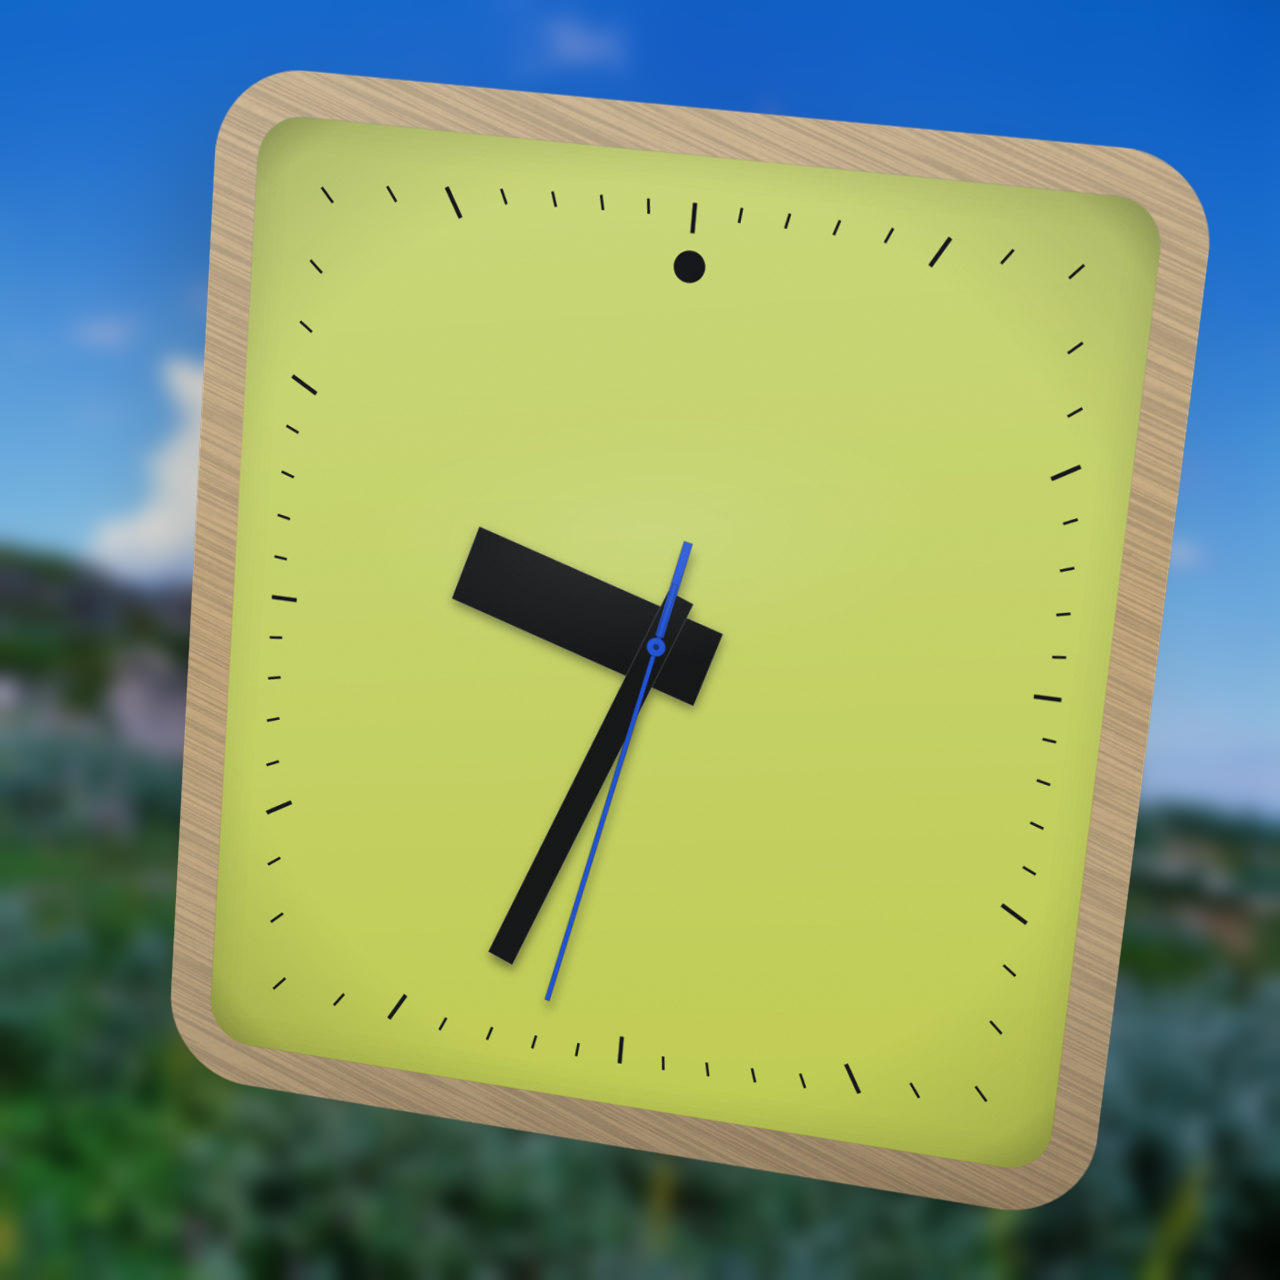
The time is {"hour": 9, "minute": 33, "second": 32}
